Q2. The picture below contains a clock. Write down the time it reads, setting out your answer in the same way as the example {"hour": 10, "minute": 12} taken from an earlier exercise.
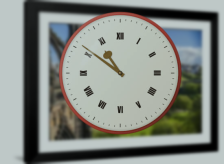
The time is {"hour": 10, "minute": 51}
